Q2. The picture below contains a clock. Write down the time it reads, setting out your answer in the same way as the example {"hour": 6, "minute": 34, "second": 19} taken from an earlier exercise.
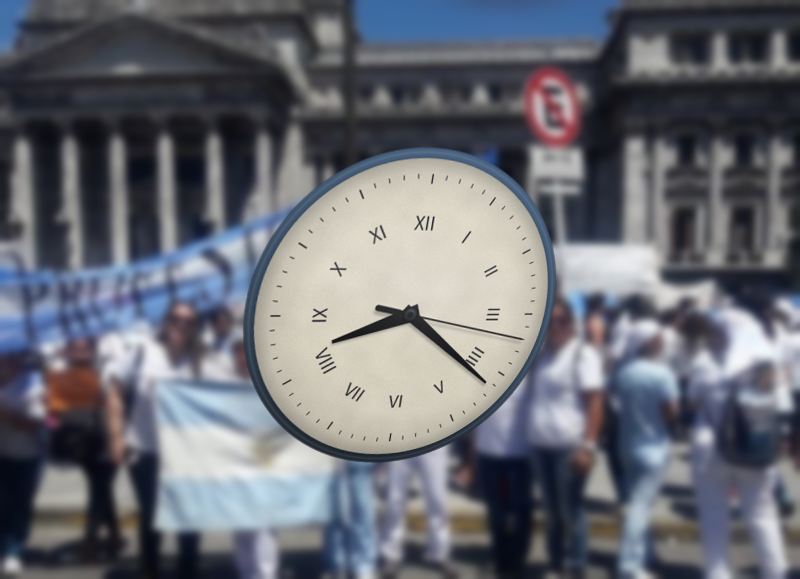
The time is {"hour": 8, "minute": 21, "second": 17}
